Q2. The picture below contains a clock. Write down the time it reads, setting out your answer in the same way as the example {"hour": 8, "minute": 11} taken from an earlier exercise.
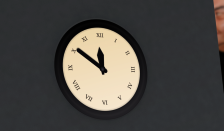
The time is {"hour": 11, "minute": 51}
